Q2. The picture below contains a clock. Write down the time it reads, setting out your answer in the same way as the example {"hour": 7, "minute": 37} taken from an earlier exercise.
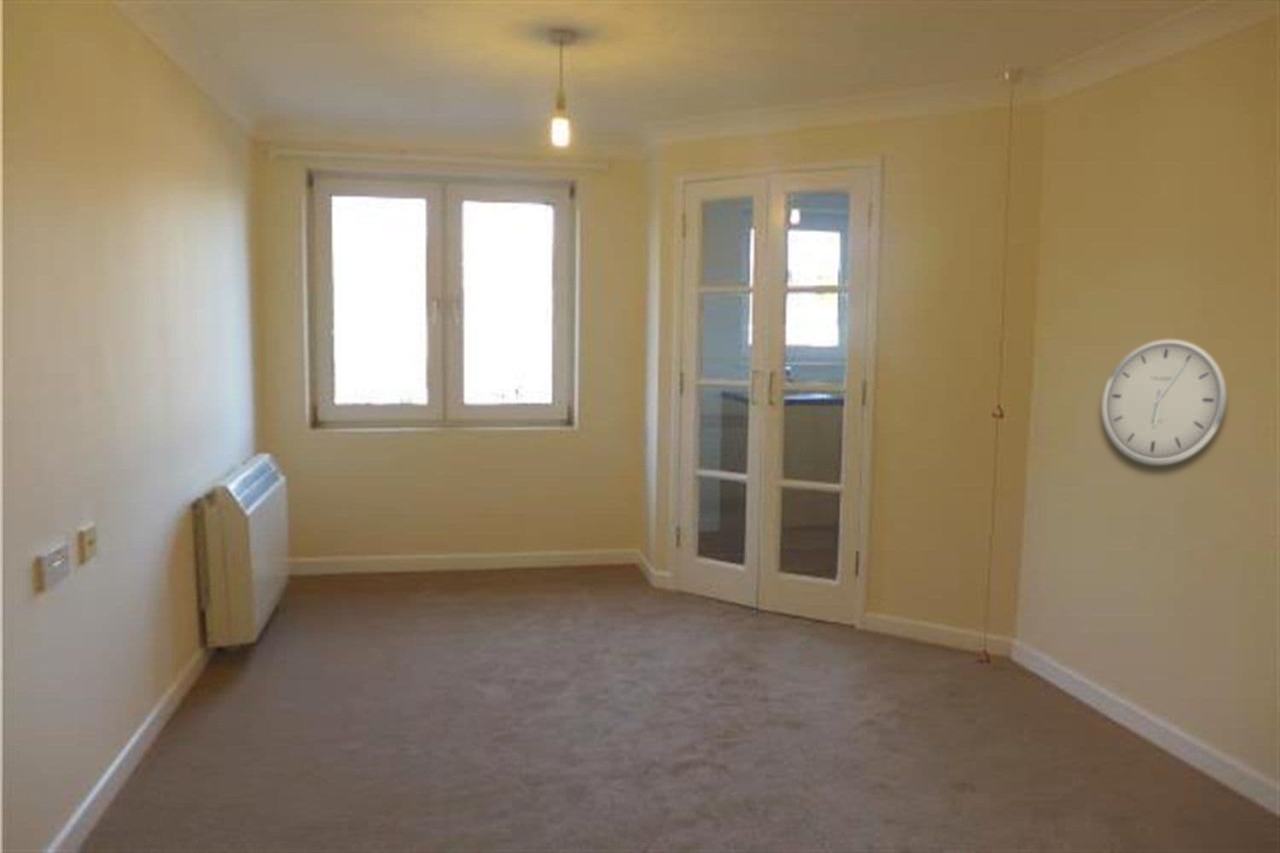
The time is {"hour": 6, "minute": 5}
